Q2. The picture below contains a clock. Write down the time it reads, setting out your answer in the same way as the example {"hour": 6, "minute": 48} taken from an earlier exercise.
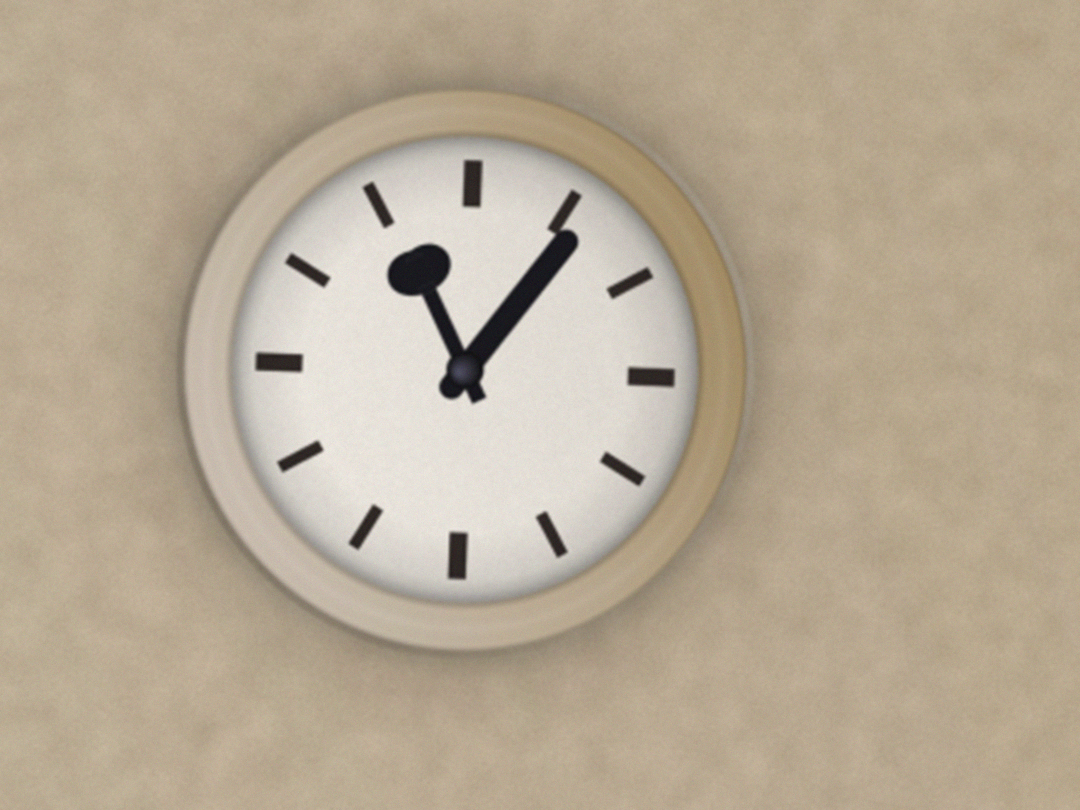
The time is {"hour": 11, "minute": 6}
